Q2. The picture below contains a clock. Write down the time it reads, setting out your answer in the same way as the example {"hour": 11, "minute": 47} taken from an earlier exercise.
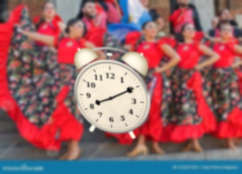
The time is {"hour": 8, "minute": 10}
